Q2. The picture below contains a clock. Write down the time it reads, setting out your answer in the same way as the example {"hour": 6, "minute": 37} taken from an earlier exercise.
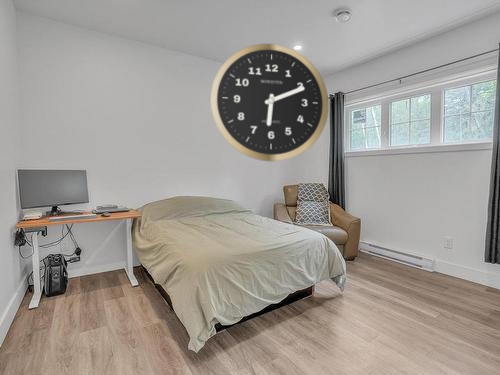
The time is {"hour": 6, "minute": 11}
